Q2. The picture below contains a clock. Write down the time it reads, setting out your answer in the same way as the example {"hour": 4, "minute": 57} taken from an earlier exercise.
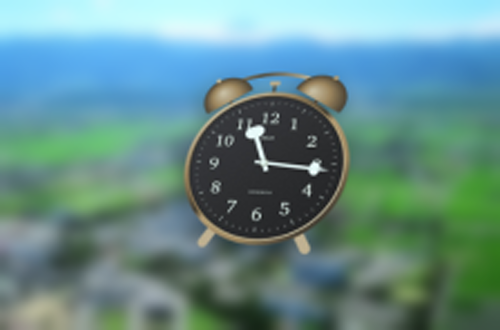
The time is {"hour": 11, "minute": 16}
